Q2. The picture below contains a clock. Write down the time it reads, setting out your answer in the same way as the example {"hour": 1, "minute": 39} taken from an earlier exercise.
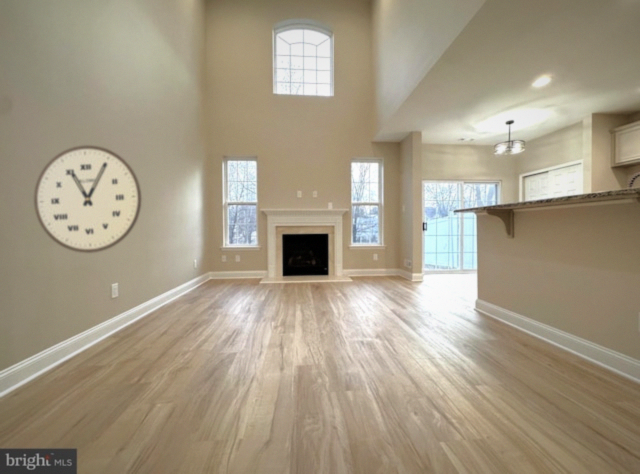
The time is {"hour": 11, "minute": 5}
